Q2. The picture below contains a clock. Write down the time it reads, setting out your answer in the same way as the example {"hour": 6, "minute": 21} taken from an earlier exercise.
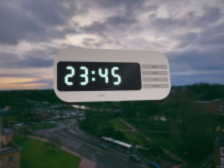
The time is {"hour": 23, "minute": 45}
